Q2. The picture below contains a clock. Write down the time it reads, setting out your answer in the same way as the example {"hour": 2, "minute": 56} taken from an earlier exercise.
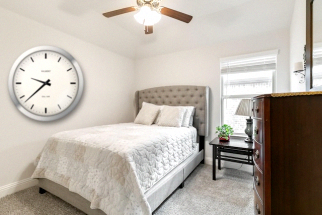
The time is {"hour": 9, "minute": 38}
